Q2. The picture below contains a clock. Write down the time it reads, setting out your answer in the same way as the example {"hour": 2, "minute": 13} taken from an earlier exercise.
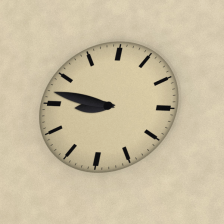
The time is {"hour": 8, "minute": 47}
